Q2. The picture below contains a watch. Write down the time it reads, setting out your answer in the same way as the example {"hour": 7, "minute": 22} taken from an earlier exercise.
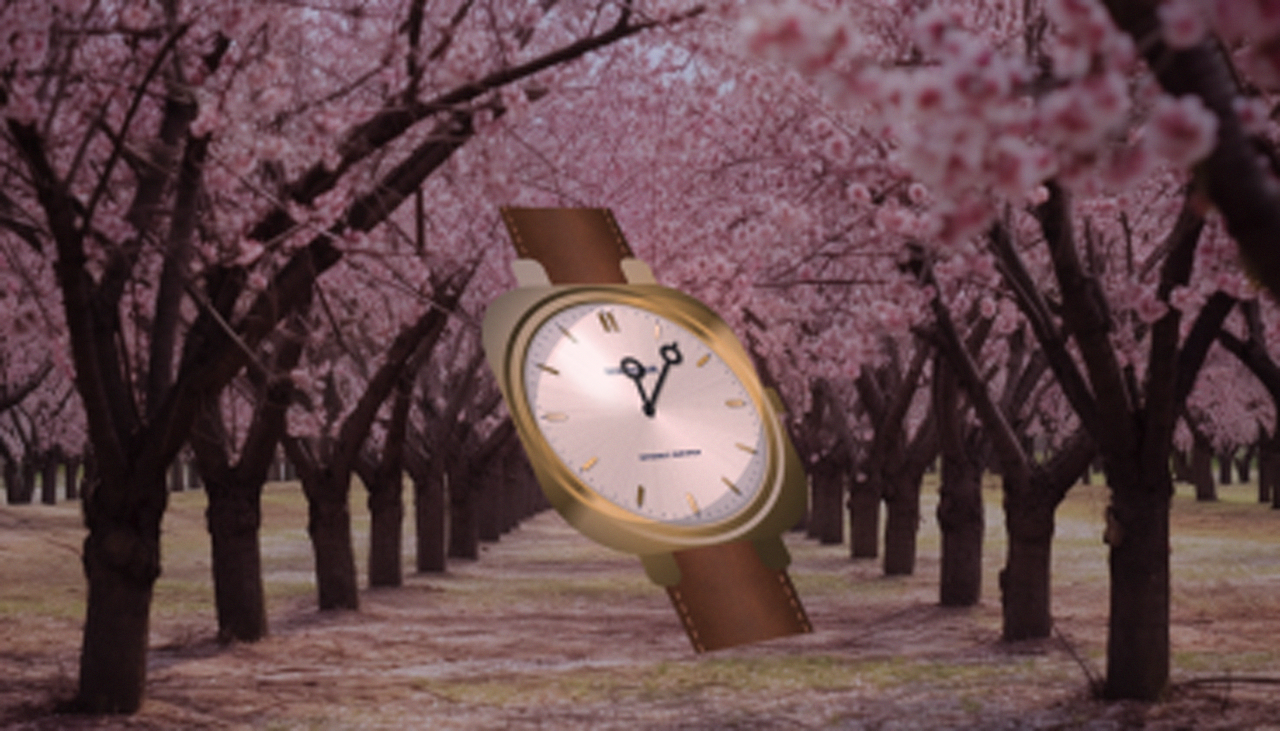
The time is {"hour": 12, "minute": 7}
